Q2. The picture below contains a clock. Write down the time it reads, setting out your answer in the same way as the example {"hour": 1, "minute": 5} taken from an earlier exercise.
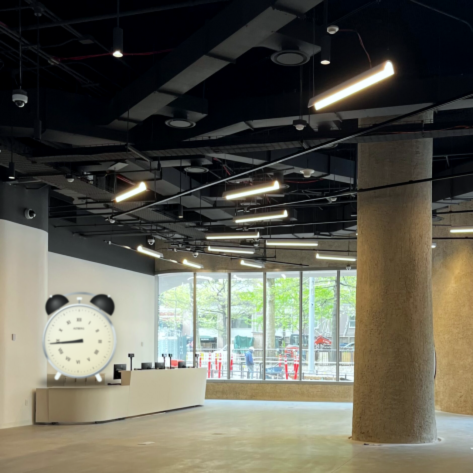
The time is {"hour": 8, "minute": 44}
